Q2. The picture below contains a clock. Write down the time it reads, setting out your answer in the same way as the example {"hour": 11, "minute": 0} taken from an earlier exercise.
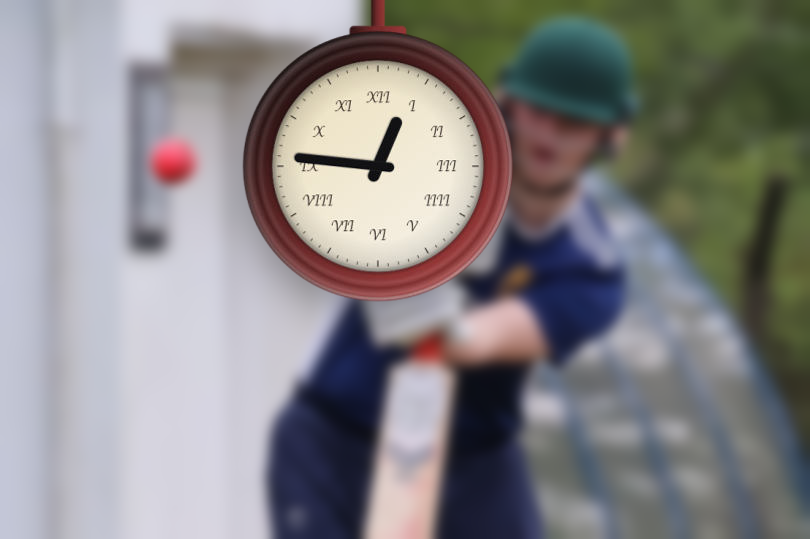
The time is {"hour": 12, "minute": 46}
